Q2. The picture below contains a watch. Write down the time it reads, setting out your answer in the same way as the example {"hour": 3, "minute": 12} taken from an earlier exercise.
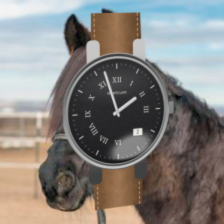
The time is {"hour": 1, "minute": 57}
